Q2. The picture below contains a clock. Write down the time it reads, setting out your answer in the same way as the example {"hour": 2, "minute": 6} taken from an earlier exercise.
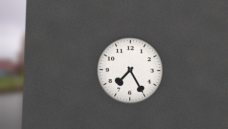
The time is {"hour": 7, "minute": 25}
